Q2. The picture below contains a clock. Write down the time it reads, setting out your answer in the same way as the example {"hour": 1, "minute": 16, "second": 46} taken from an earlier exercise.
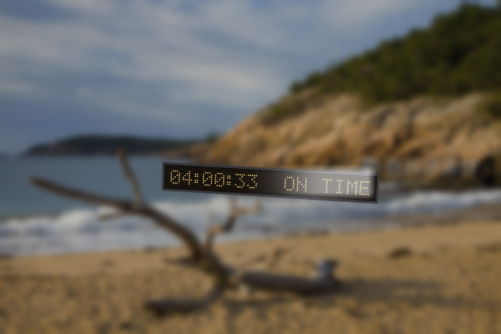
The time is {"hour": 4, "minute": 0, "second": 33}
